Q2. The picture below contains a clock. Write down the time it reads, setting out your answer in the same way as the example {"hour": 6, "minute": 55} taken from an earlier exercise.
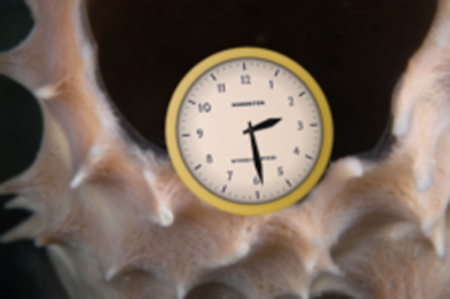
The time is {"hour": 2, "minute": 29}
